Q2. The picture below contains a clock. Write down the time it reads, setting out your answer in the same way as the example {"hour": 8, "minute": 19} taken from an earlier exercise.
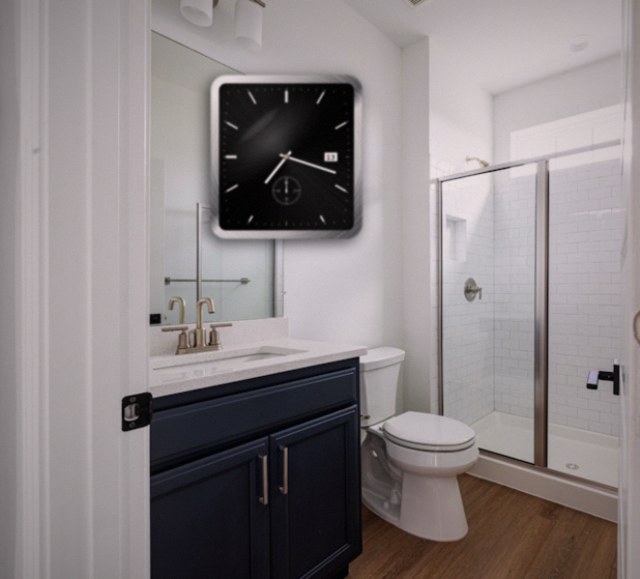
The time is {"hour": 7, "minute": 18}
